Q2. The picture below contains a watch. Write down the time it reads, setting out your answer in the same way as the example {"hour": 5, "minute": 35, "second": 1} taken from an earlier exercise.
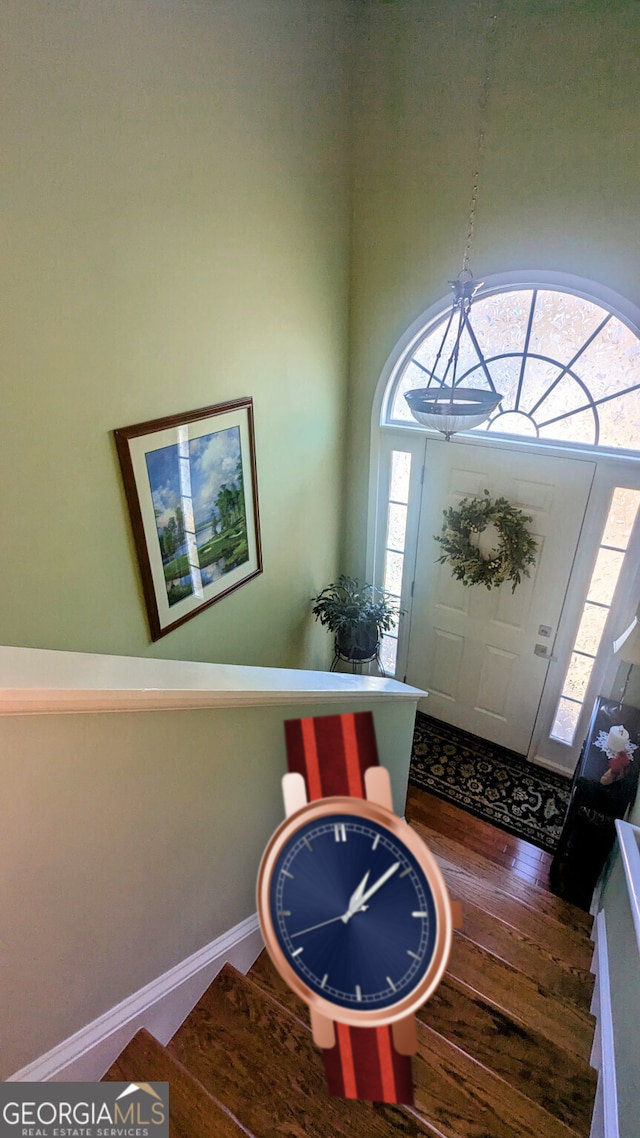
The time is {"hour": 1, "minute": 8, "second": 42}
